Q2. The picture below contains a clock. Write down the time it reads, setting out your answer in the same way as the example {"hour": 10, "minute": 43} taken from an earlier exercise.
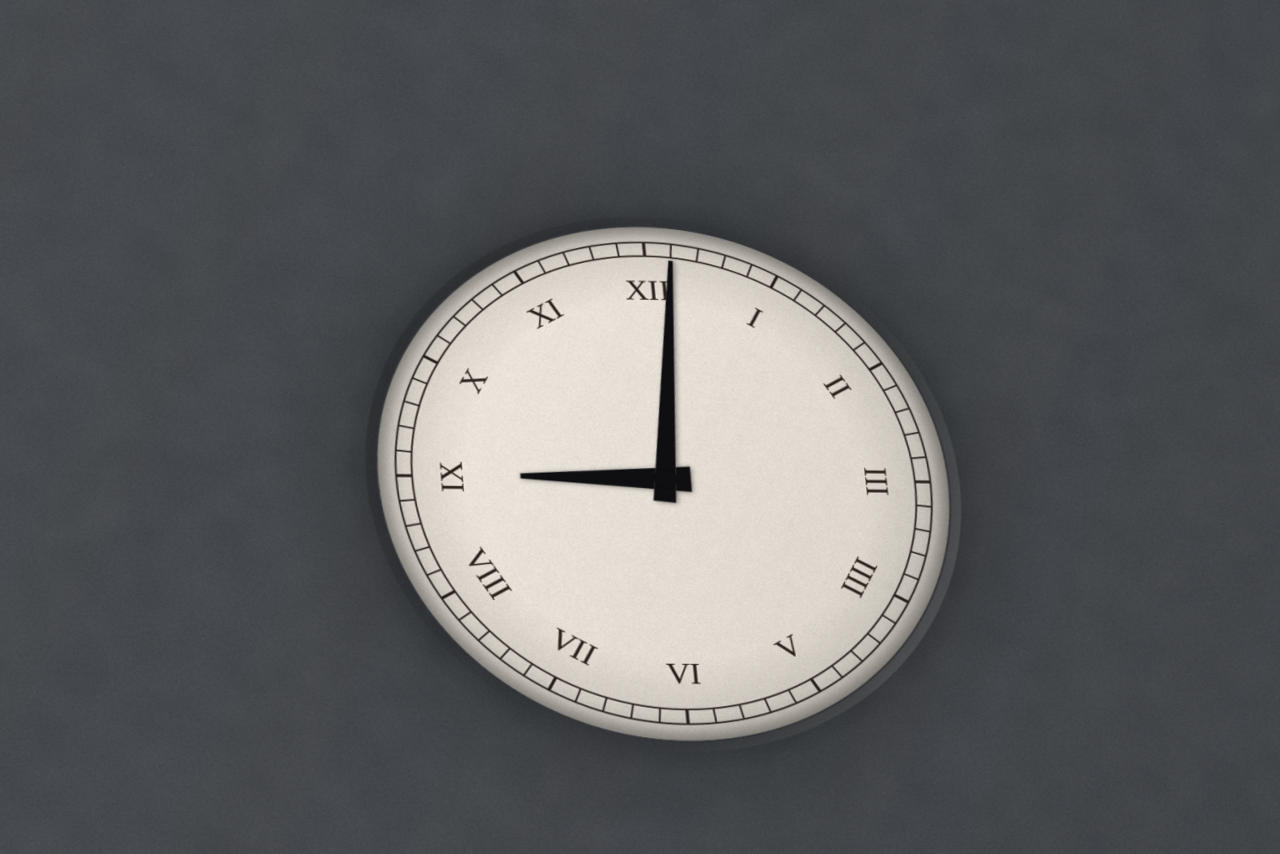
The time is {"hour": 9, "minute": 1}
